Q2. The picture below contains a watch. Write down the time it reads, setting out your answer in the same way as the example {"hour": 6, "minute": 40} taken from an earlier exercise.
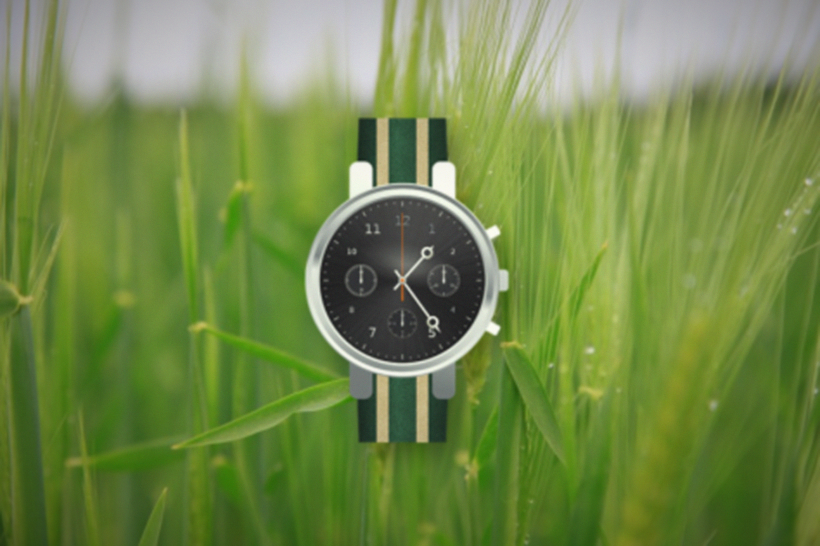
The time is {"hour": 1, "minute": 24}
